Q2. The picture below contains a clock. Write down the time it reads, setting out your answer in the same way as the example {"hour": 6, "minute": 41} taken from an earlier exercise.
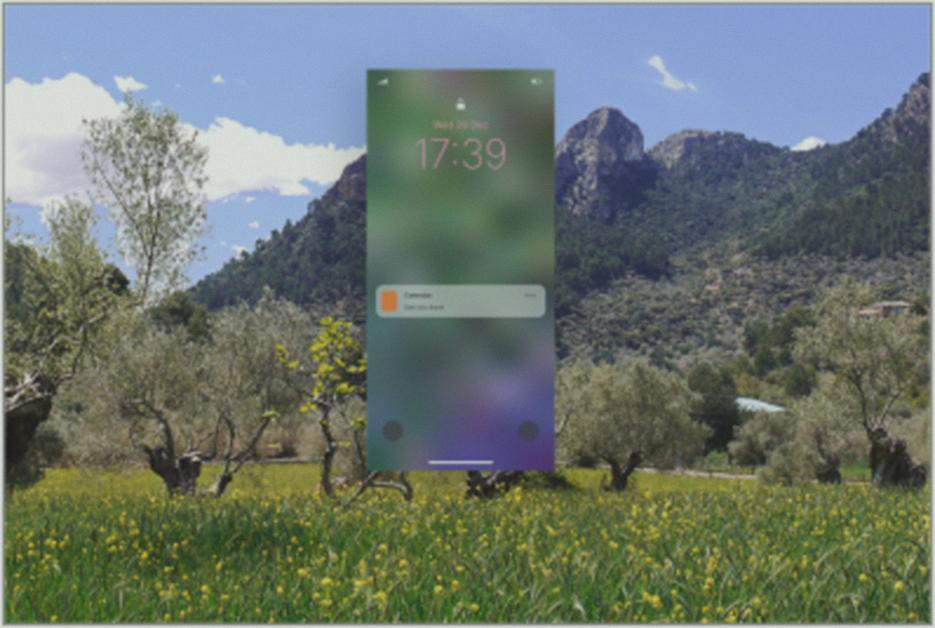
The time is {"hour": 17, "minute": 39}
